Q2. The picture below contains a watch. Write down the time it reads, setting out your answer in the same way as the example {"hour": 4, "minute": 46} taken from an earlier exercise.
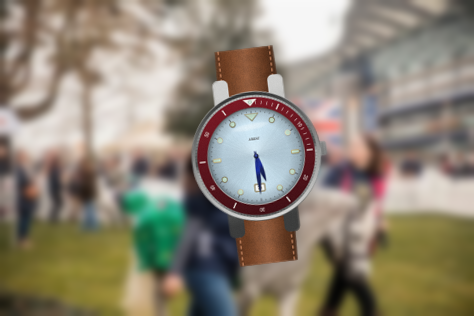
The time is {"hour": 5, "minute": 30}
